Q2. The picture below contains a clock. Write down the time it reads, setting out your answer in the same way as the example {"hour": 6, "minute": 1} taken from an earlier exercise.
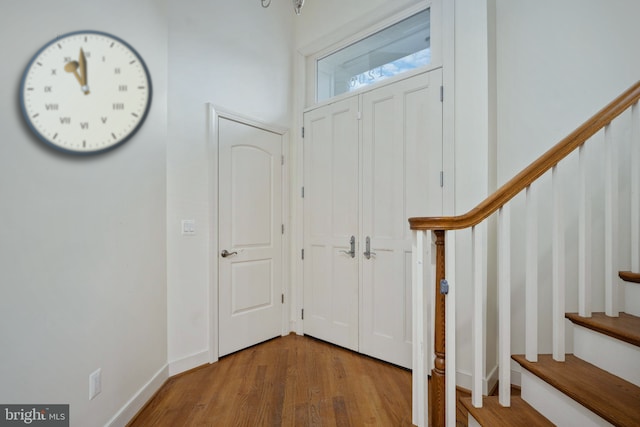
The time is {"hour": 10, "minute": 59}
